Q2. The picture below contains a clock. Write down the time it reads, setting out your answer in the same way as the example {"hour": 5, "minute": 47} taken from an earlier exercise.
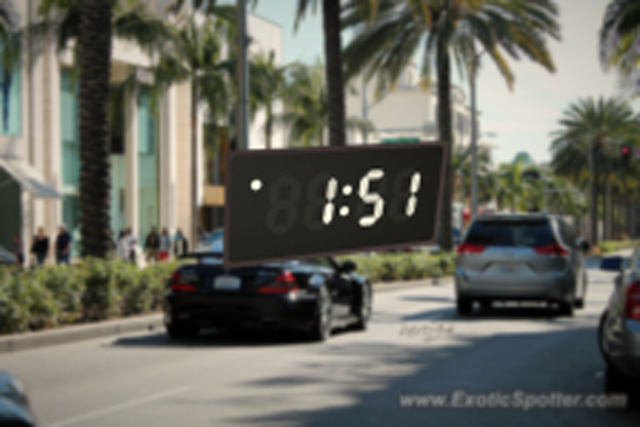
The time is {"hour": 1, "minute": 51}
